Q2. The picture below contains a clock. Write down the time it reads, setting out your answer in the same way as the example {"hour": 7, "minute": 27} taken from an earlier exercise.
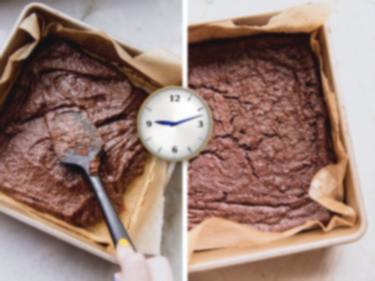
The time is {"hour": 9, "minute": 12}
